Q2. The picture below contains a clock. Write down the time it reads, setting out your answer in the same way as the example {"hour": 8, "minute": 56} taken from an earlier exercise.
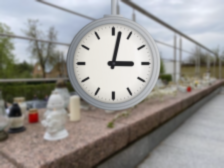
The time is {"hour": 3, "minute": 2}
